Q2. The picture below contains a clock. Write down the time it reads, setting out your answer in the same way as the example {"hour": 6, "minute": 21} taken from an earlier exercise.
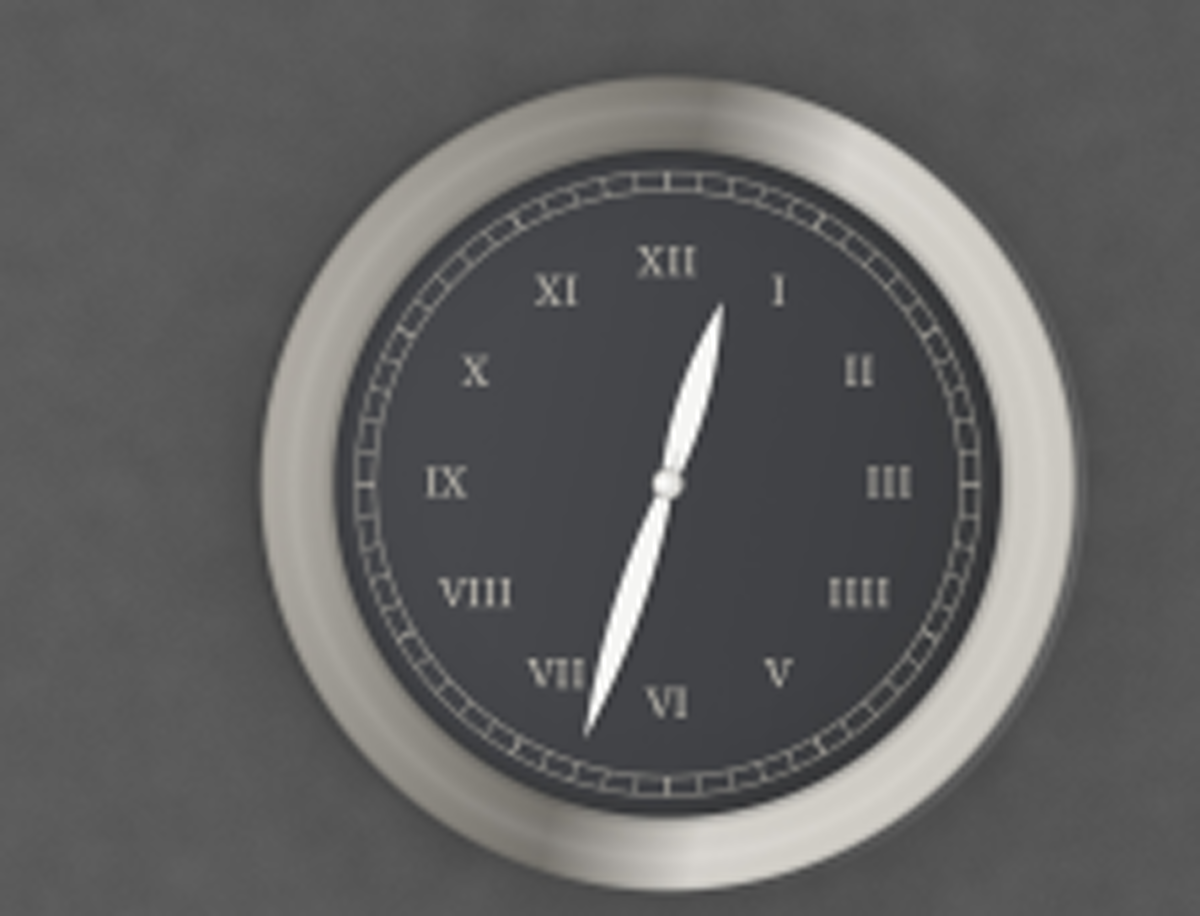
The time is {"hour": 12, "minute": 33}
